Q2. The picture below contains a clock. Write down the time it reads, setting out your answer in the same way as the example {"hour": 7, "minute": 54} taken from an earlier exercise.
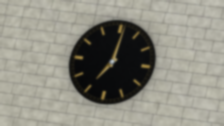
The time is {"hour": 7, "minute": 1}
